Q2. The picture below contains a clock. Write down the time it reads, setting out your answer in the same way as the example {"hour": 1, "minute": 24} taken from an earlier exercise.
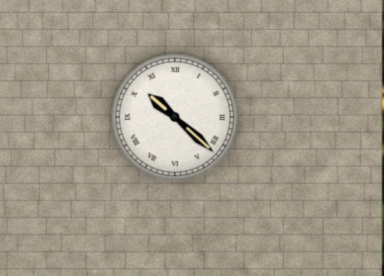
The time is {"hour": 10, "minute": 22}
